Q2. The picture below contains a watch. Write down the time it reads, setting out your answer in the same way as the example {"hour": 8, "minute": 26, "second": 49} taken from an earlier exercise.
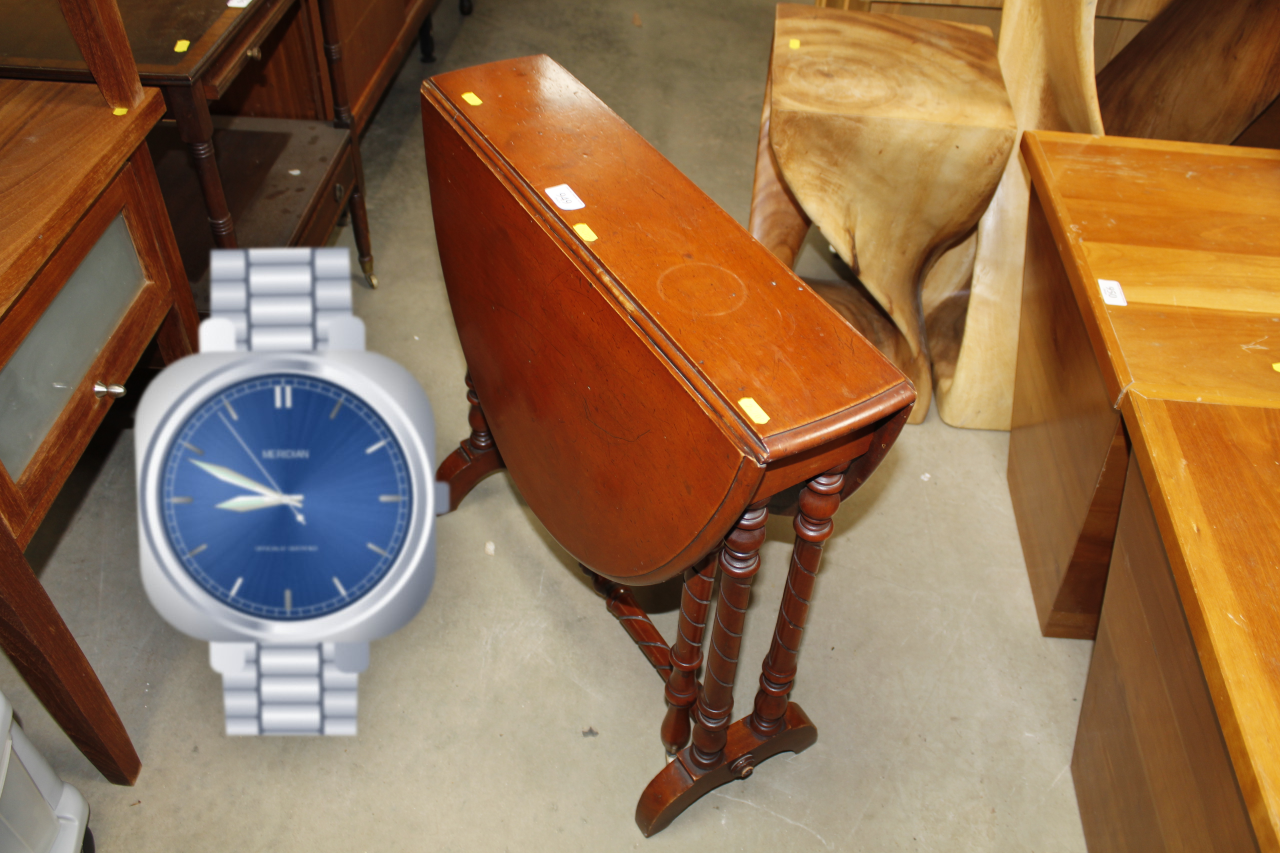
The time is {"hour": 8, "minute": 48, "second": 54}
